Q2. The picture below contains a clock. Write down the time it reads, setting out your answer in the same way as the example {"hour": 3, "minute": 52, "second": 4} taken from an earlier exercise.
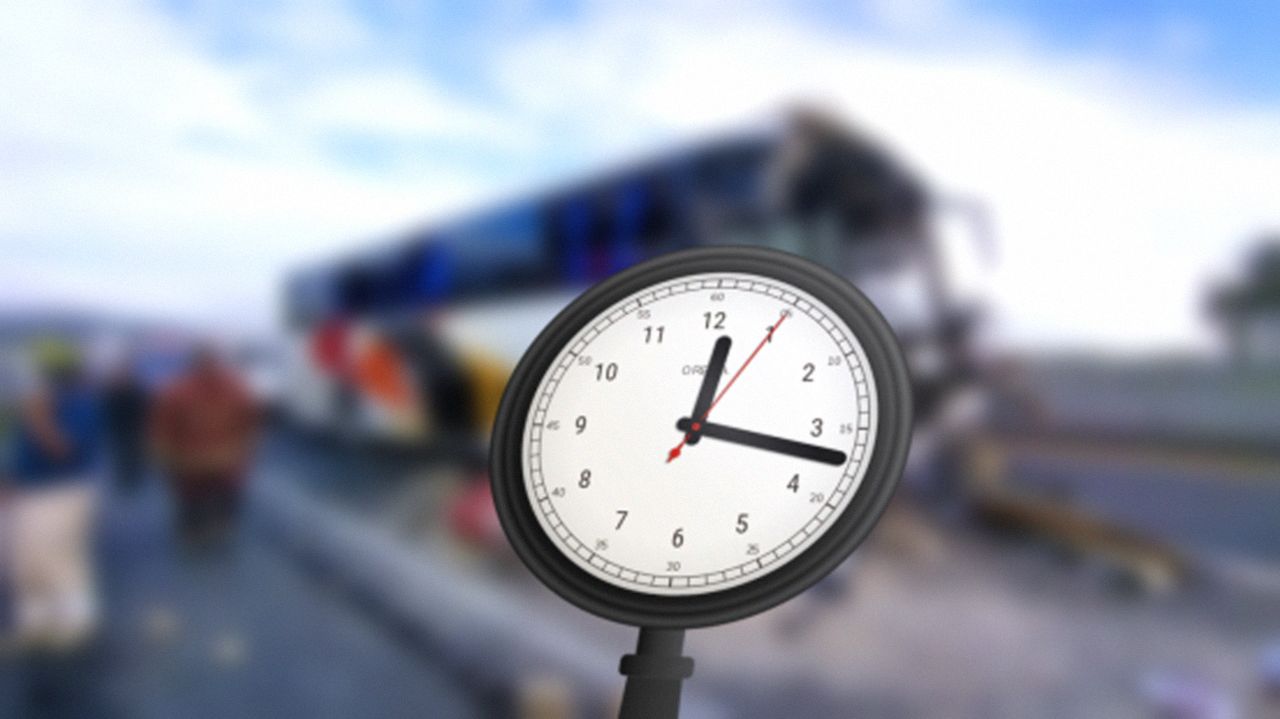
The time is {"hour": 12, "minute": 17, "second": 5}
